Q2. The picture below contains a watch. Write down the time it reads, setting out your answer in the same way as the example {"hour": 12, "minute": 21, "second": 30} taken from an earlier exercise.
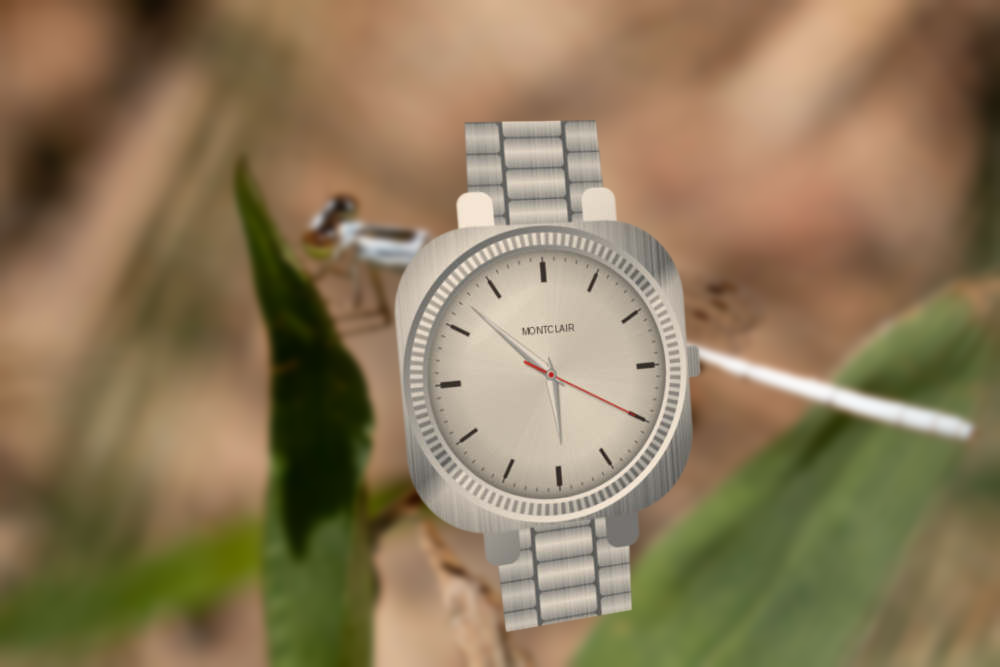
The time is {"hour": 5, "minute": 52, "second": 20}
